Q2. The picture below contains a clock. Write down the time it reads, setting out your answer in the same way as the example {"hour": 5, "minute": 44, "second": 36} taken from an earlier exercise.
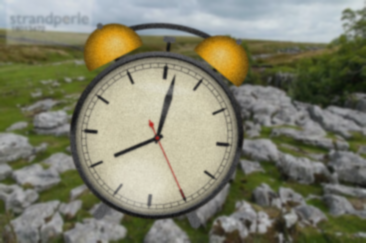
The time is {"hour": 8, "minute": 1, "second": 25}
